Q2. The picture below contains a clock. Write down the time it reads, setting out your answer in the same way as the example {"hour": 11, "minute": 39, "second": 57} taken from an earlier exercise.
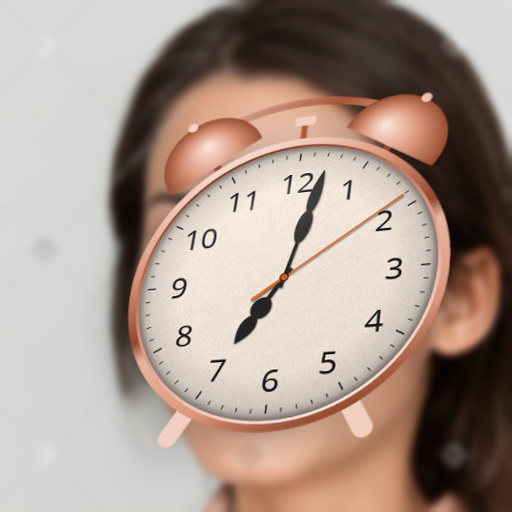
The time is {"hour": 7, "minute": 2, "second": 9}
